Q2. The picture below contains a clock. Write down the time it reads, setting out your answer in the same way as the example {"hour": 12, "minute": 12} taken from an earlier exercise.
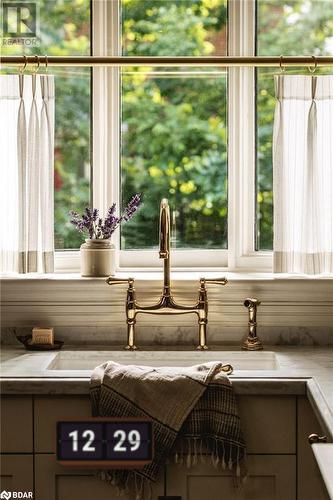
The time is {"hour": 12, "minute": 29}
